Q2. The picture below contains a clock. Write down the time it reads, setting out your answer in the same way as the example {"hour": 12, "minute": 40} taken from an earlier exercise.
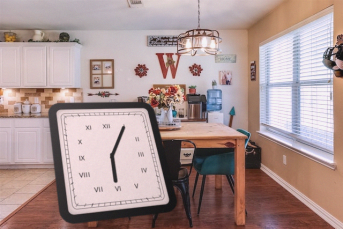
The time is {"hour": 6, "minute": 5}
